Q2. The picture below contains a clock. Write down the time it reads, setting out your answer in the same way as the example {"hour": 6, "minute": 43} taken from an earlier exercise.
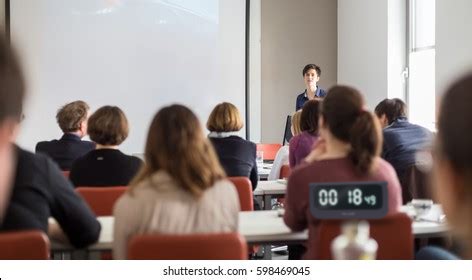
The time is {"hour": 0, "minute": 18}
